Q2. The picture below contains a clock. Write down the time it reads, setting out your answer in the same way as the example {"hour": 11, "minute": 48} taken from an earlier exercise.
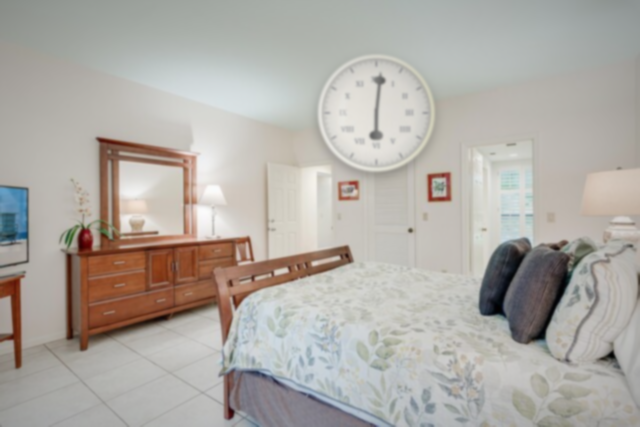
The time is {"hour": 6, "minute": 1}
